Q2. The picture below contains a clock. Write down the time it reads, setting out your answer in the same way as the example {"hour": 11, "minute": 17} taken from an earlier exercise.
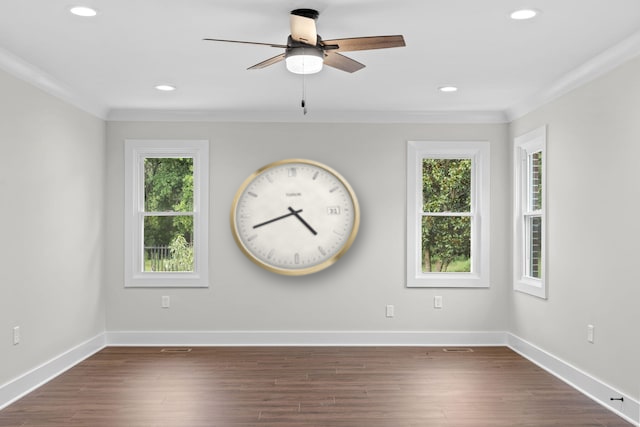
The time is {"hour": 4, "minute": 42}
